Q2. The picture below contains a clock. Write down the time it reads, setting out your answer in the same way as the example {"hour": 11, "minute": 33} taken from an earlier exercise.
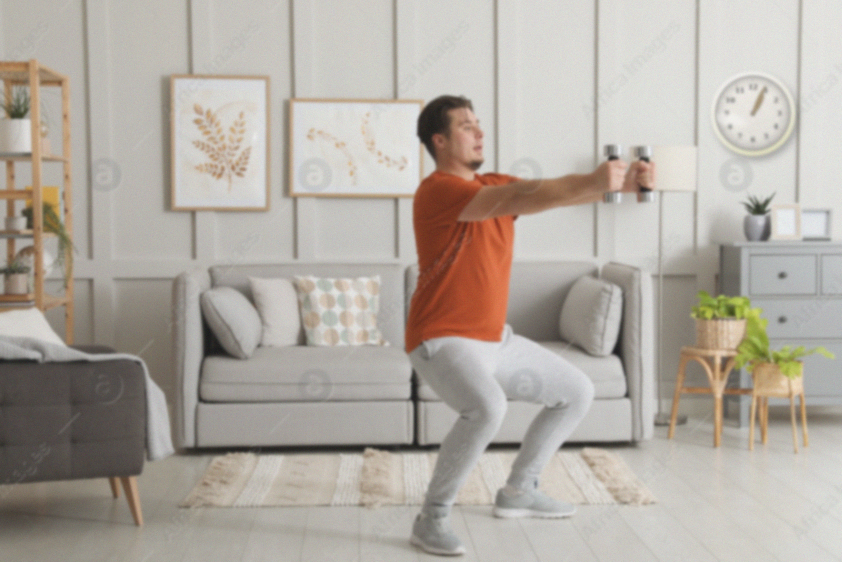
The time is {"hour": 1, "minute": 4}
